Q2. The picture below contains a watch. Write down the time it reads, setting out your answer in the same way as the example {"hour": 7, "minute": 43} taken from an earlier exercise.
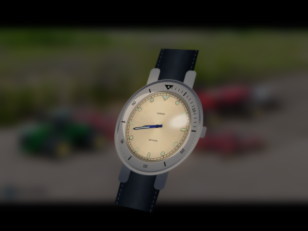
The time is {"hour": 8, "minute": 43}
